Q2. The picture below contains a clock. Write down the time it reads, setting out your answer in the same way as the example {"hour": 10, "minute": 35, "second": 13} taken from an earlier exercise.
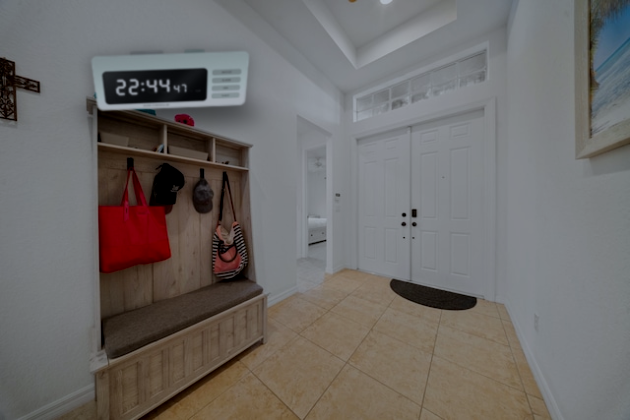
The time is {"hour": 22, "minute": 44, "second": 47}
